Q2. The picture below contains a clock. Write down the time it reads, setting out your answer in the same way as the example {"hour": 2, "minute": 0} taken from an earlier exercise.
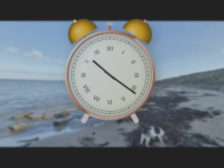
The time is {"hour": 10, "minute": 21}
